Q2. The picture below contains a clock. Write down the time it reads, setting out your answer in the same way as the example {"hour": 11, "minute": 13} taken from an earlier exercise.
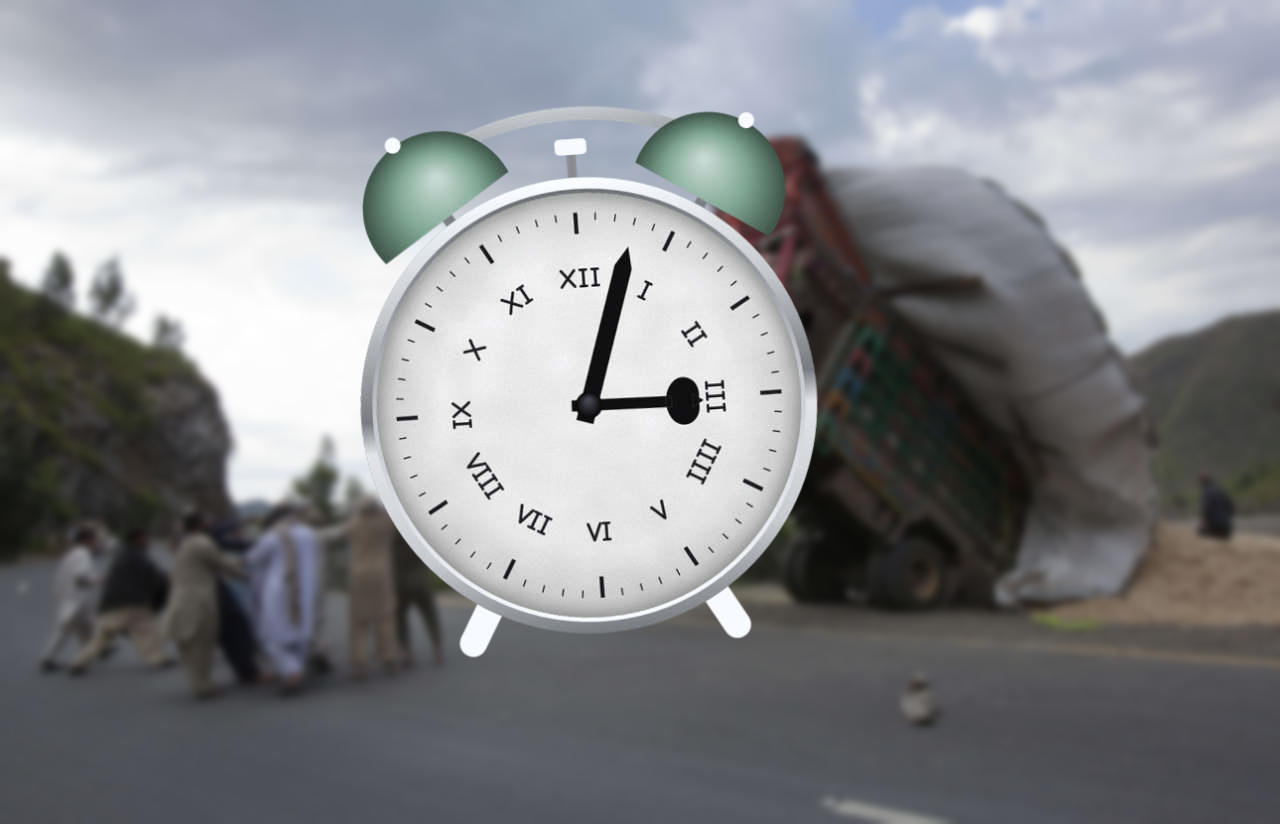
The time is {"hour": 3, "minute": 3}
